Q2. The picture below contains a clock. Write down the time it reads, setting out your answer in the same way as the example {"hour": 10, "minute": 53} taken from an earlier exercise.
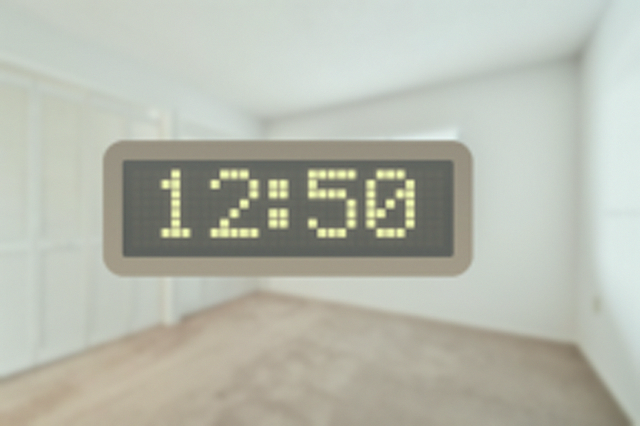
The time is {"hour": 12, "minute": 50}
